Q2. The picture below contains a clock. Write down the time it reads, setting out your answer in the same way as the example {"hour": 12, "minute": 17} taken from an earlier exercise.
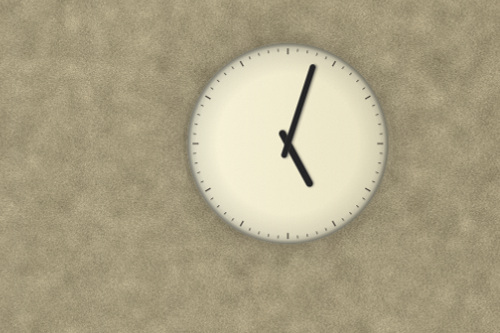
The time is {"hour": 5, "minute": 3}
